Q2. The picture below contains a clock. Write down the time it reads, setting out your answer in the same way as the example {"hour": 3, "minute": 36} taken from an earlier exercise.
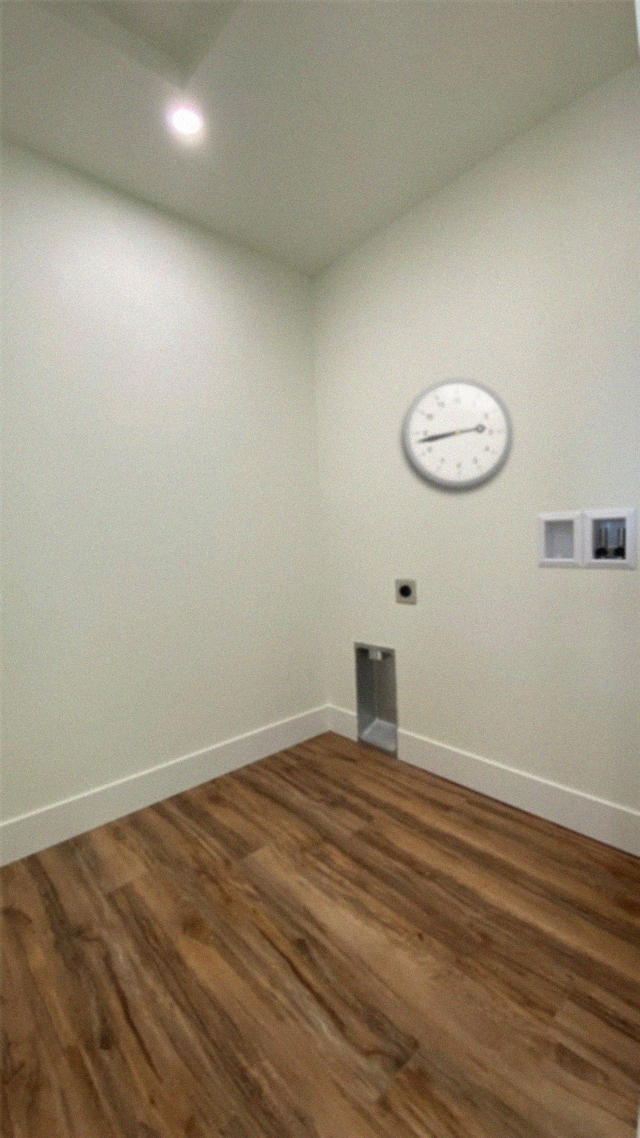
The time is {"hour": 2, "minute": 43}
